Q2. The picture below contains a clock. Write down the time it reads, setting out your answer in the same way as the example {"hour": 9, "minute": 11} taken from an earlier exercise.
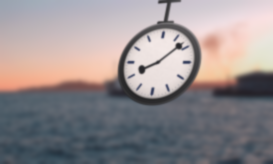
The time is {"hour": 8, "minute": 8}
